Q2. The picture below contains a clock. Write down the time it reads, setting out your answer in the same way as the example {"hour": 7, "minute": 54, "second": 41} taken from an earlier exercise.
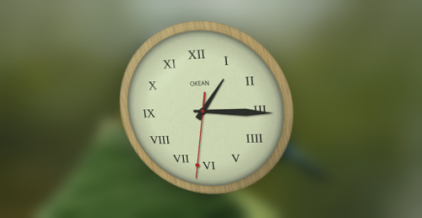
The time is {"hour": 1, "minute": 15, "second": 32}
